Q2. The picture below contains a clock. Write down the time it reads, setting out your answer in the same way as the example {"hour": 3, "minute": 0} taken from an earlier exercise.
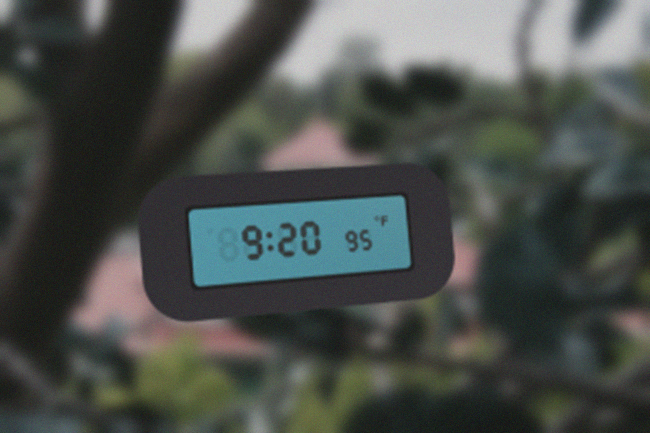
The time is {"hour": 9, "minute": 20}
